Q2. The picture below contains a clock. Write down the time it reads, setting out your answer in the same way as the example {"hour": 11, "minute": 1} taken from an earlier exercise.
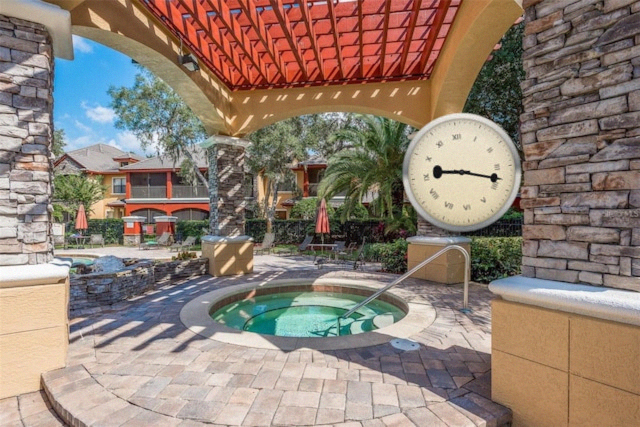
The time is {"hour": 9, "minute": 18}
